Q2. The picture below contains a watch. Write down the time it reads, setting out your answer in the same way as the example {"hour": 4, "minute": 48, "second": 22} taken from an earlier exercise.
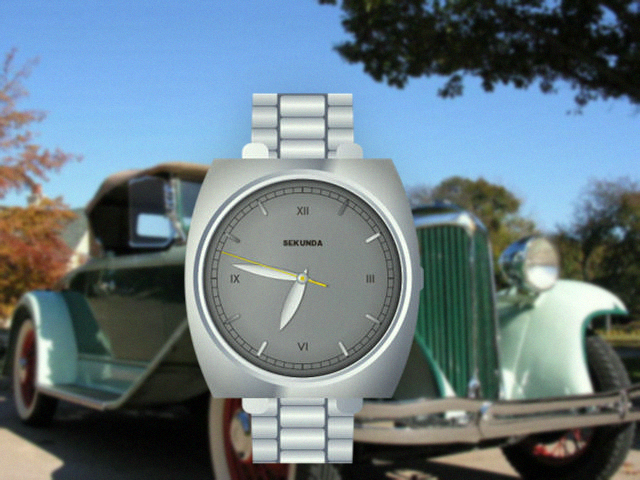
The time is {"hour": 6, "minute": 46, "second": 48}
